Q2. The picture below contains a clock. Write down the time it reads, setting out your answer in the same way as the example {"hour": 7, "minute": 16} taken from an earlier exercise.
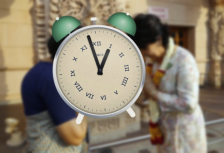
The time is {"hour": 12, "minute": 58}
